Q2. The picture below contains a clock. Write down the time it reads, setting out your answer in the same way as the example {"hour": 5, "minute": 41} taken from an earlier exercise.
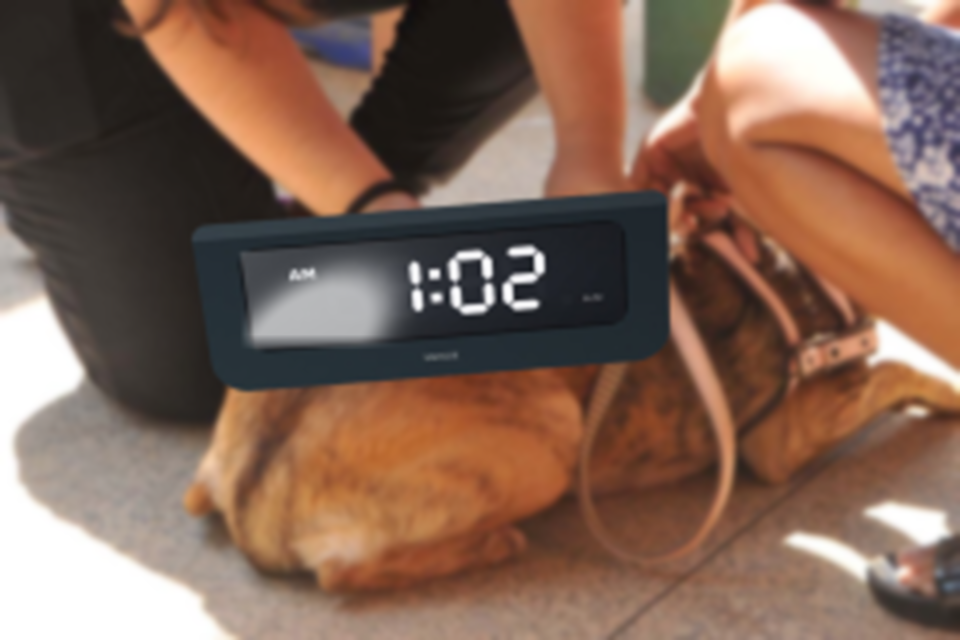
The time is {"hour": 1, "minute": 2}
